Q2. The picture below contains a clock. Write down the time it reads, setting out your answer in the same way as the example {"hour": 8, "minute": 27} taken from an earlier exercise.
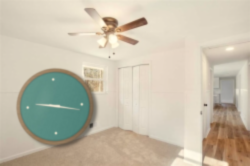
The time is {"hour": 9, "minute": 17}
